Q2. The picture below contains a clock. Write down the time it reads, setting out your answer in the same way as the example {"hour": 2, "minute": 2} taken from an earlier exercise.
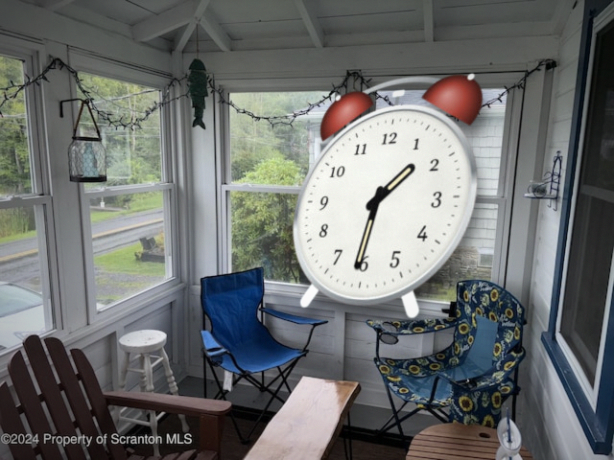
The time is {"hour": 1, "minute": 31}
